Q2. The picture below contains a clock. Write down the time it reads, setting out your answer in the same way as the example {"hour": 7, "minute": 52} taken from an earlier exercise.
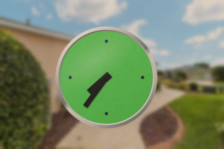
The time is {"hour": 7, "minute": 36}
